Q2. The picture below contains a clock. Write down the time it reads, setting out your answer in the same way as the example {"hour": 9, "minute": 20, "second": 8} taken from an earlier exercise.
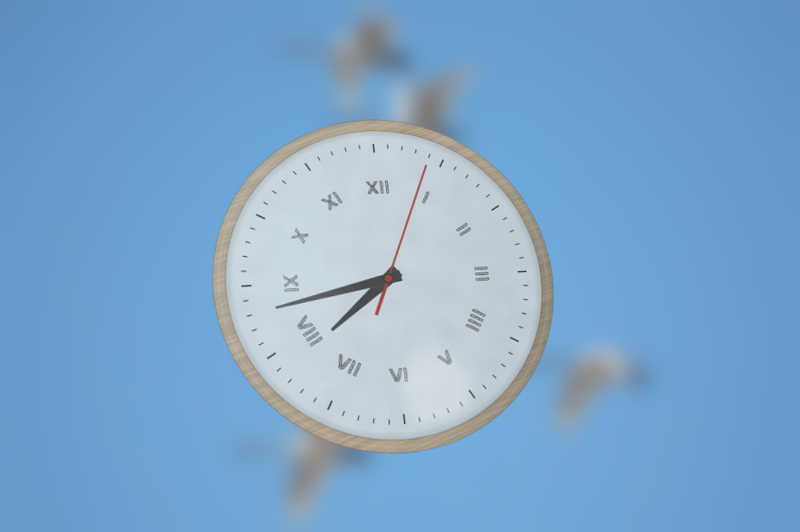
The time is {"hour": 7, "minute": 43, "second": 4}
